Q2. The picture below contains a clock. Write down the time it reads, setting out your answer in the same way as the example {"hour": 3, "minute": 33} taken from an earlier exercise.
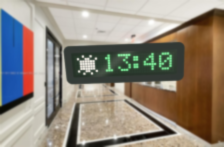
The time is {"hour": 13, "minute": 40}
